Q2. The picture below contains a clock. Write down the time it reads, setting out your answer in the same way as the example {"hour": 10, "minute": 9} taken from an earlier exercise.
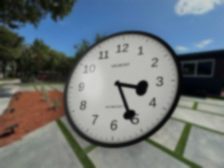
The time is {"hour": 3, "minute": 26}
